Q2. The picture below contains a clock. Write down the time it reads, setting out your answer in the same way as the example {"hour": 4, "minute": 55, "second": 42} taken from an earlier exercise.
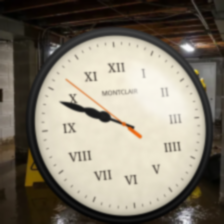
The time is {"hour": 9, "minute": 48, "second": 52}
